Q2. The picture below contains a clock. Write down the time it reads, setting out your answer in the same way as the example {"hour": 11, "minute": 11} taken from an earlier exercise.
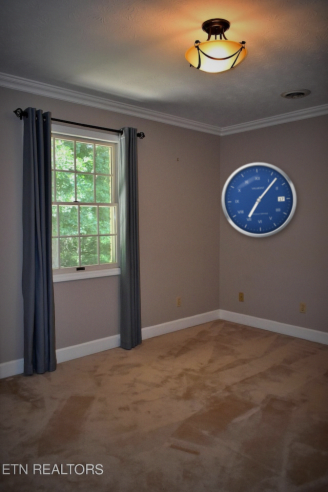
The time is {"hour": 7, "minute": 7}
